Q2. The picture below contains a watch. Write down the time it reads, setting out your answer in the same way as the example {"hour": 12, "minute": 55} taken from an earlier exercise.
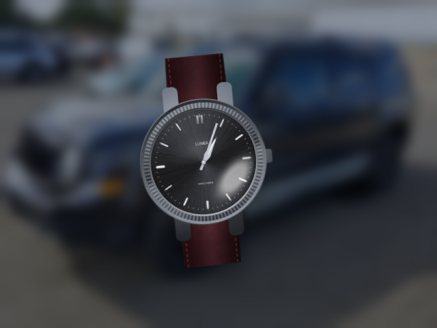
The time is {"hour": 1, "minute": 4}
